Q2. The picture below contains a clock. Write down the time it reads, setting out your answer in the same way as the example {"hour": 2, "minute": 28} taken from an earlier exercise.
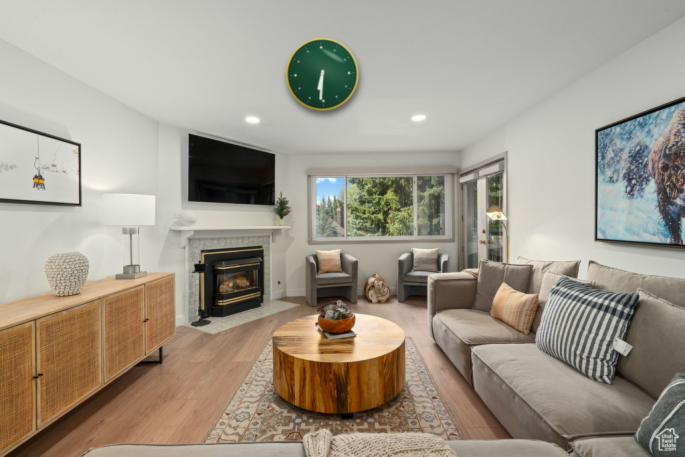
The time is {"hour": 6, "minute": 31}
